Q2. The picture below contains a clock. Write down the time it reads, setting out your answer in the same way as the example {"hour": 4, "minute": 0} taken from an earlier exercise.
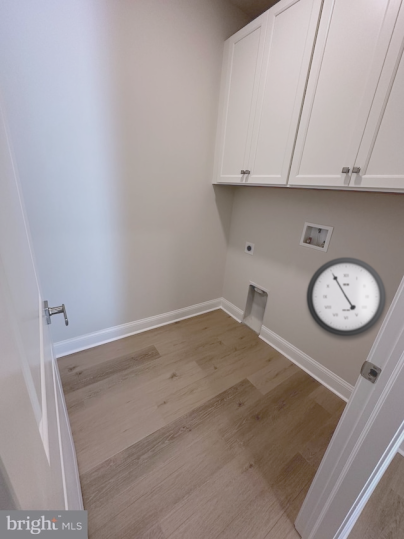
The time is {"hour": 4, "minute": 55}
